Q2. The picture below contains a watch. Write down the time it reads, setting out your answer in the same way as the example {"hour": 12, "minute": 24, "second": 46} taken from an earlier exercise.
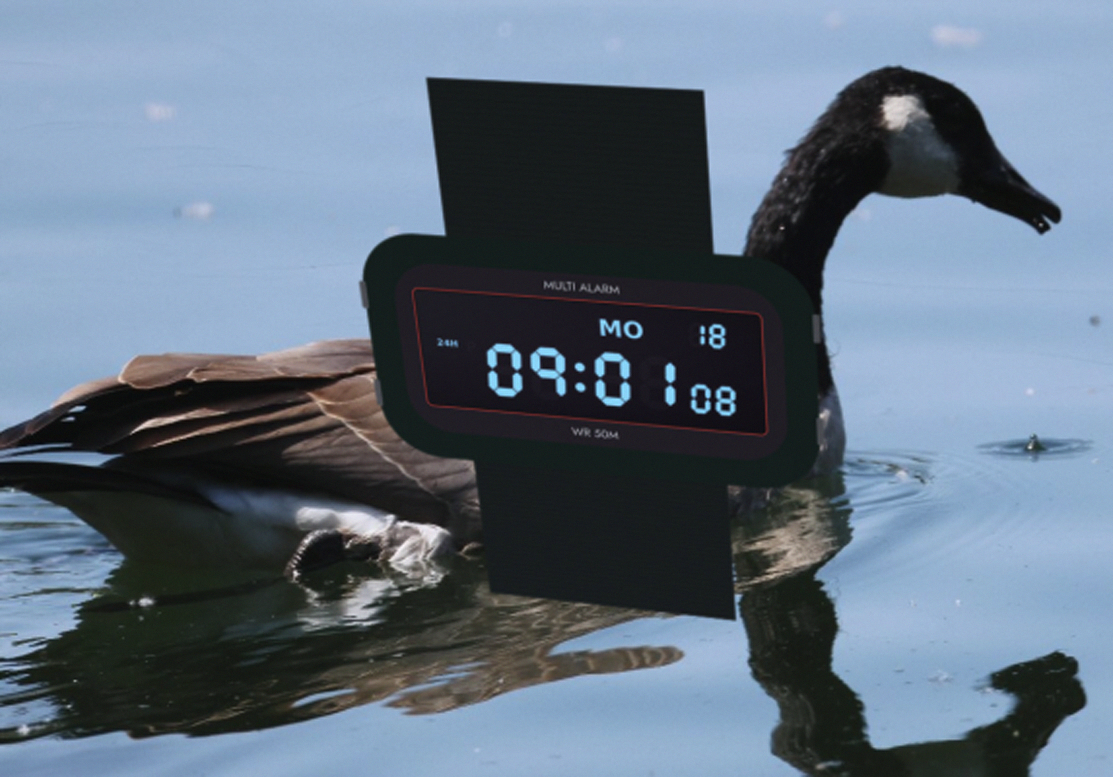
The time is {"hour": 9, "minute": 1, "second": 8}
